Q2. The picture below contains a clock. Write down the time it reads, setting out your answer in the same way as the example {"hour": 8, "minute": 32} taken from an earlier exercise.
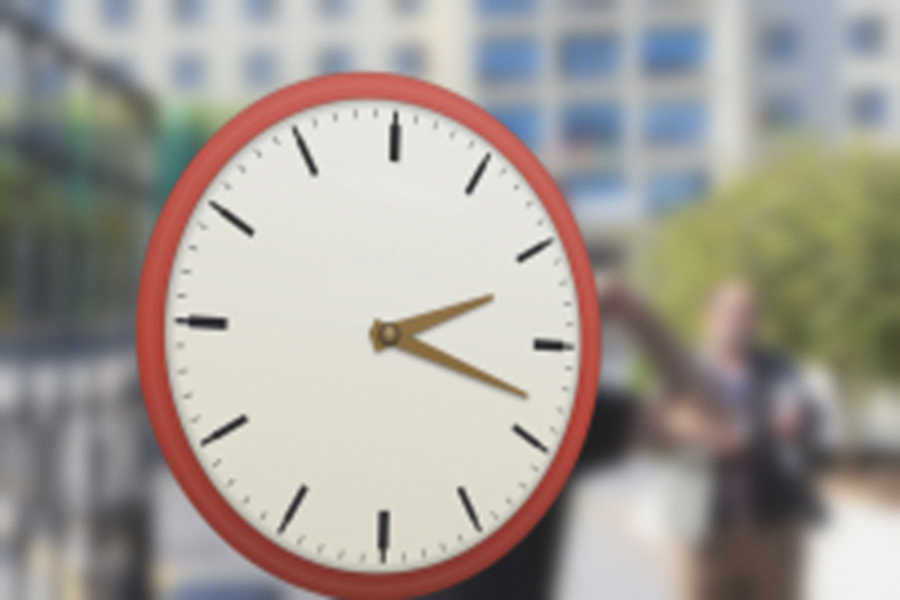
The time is {"hour": 2, "minute": 18}
